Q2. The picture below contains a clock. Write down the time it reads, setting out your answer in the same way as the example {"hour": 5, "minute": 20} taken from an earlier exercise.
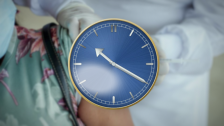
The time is {"hour": 10, "minute": 20}
